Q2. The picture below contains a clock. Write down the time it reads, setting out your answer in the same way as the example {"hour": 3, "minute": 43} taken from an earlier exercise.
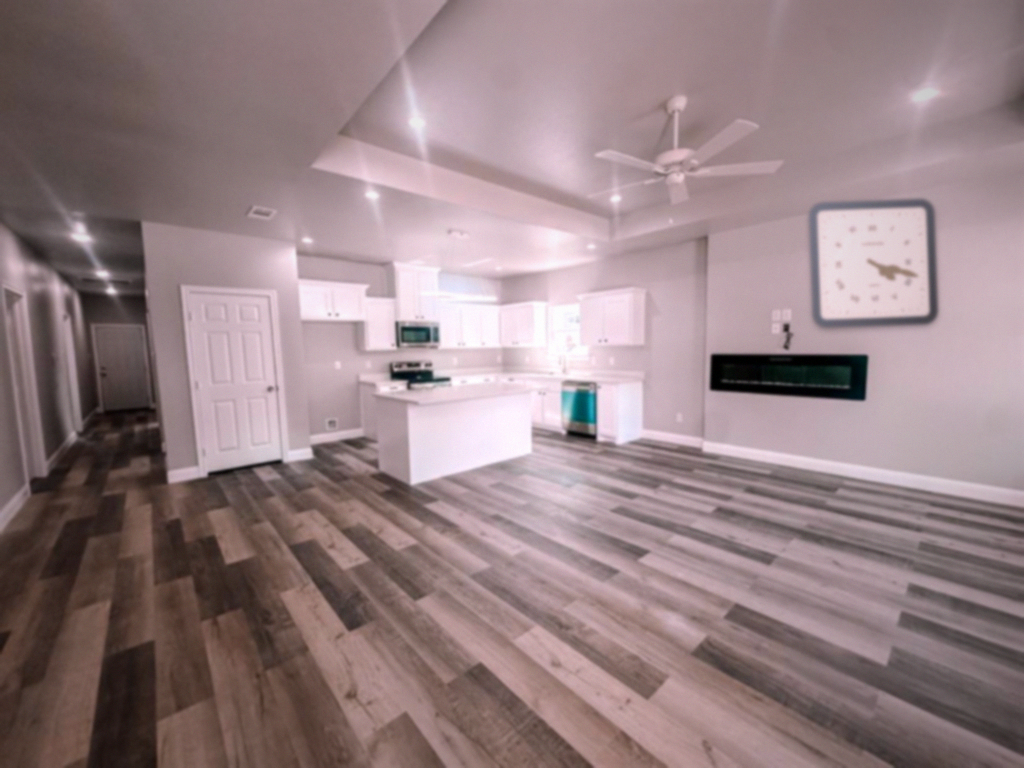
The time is {"hour": 4, "minute": 18}
